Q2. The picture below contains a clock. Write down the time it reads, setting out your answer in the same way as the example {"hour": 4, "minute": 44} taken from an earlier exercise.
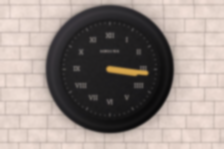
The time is {"hour": 3, "minute": 16}
